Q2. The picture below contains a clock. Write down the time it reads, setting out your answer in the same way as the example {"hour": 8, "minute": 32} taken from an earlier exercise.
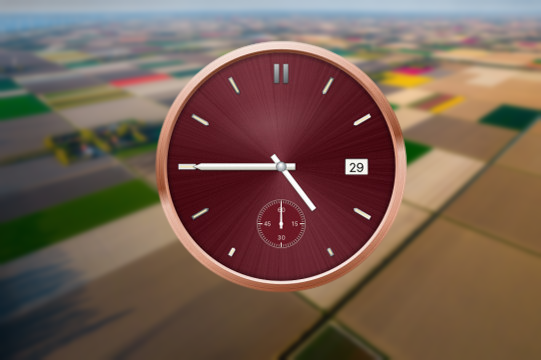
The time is {"hour": 4, "minute": 45}
